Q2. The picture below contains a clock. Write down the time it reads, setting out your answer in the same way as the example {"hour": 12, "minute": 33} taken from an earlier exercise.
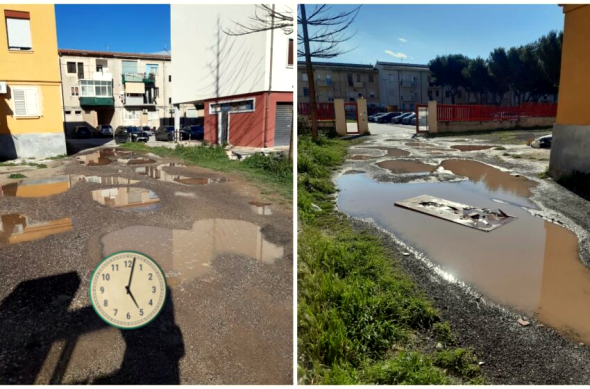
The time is {"hour": 5, "minute": 2}
